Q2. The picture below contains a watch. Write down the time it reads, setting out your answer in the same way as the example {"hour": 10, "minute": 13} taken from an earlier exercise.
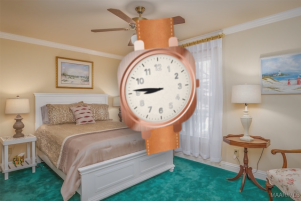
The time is {"hour": 8, "minute": 46}
